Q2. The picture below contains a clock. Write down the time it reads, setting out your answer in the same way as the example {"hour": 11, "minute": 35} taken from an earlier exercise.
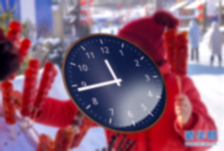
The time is {"hour": 11, "minute": 44}
